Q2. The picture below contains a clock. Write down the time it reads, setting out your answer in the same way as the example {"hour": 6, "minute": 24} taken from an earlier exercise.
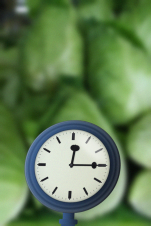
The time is {"hour": 12, "minute": 15}
